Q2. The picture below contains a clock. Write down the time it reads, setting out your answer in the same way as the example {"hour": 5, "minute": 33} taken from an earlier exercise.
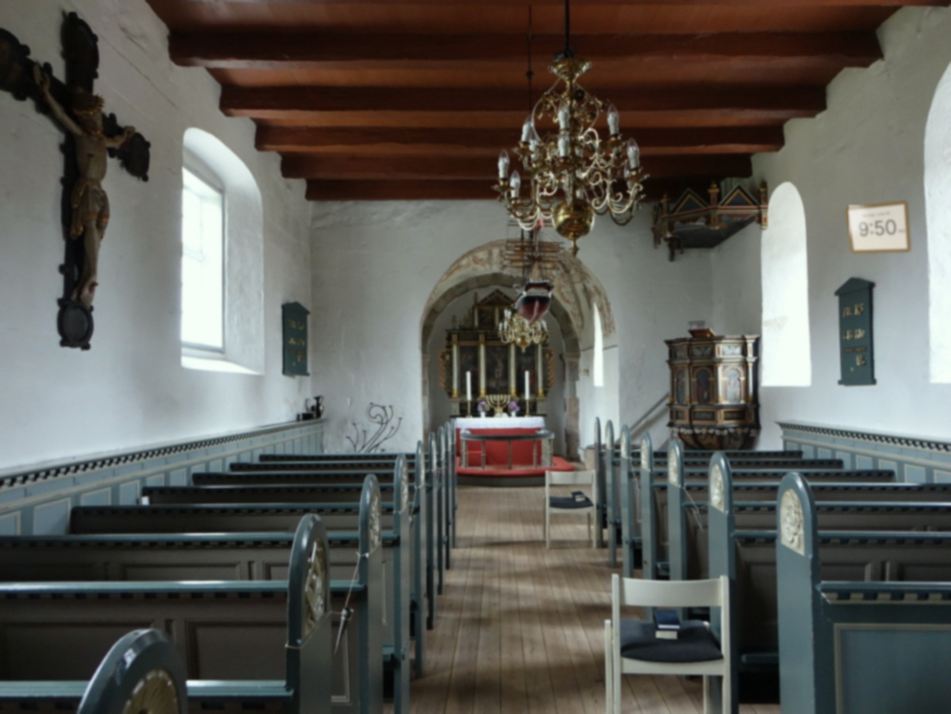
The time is {"hour": 9, "minute": 50}
